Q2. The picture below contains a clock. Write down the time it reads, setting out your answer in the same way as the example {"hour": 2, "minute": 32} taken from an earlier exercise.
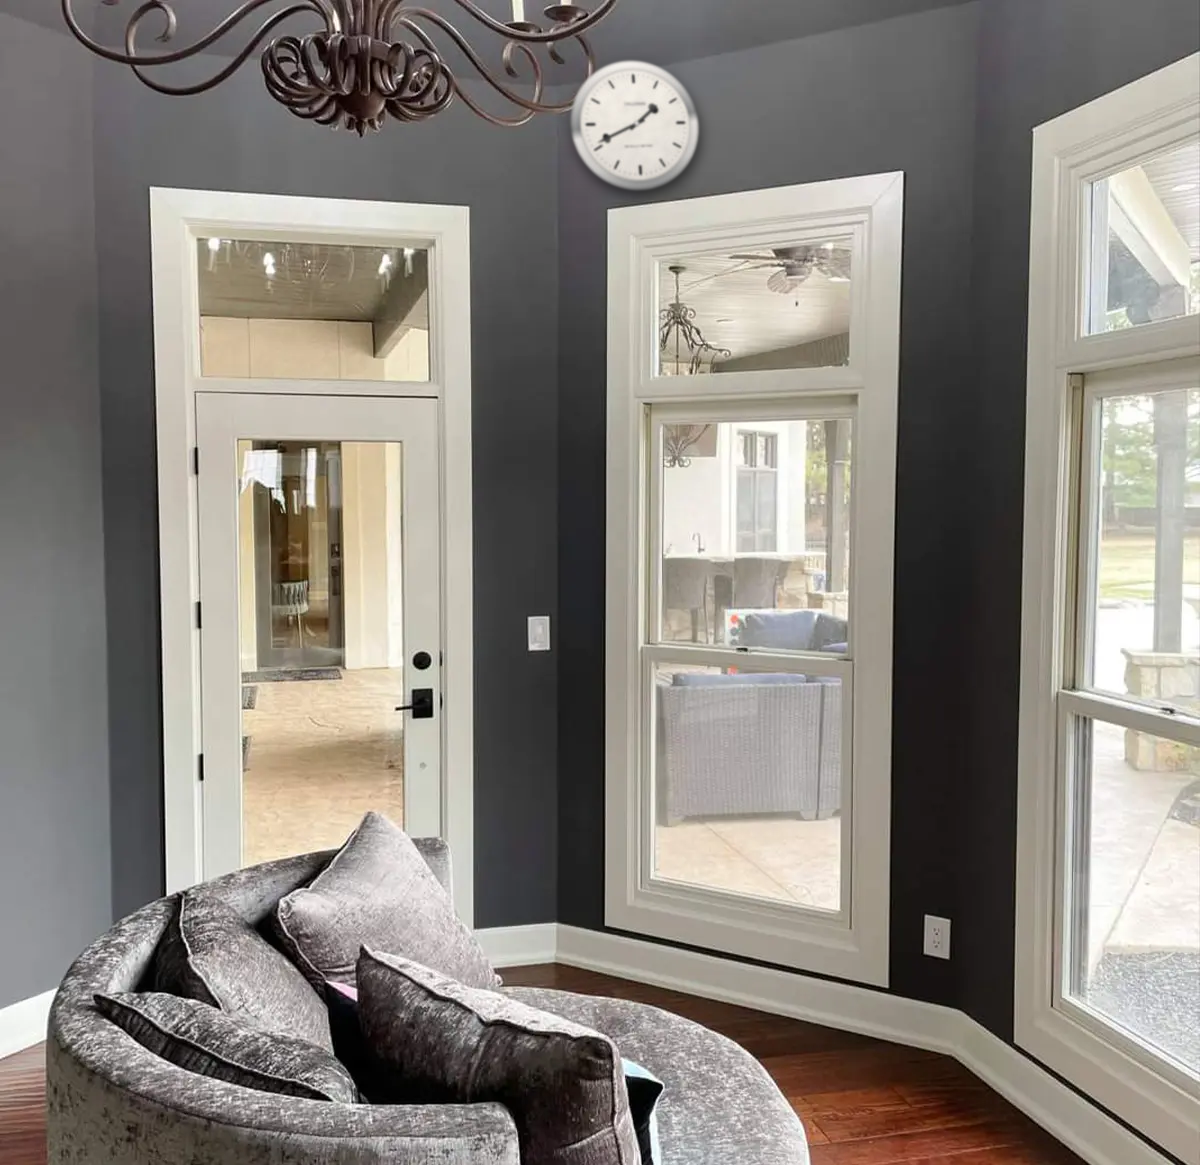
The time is {"hour": 1, "minute": 41}
